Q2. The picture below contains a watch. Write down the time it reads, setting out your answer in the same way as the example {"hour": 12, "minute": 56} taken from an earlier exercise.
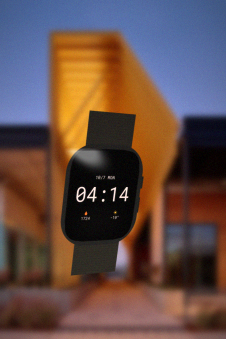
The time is {"hour": 4, "minute": 14}
